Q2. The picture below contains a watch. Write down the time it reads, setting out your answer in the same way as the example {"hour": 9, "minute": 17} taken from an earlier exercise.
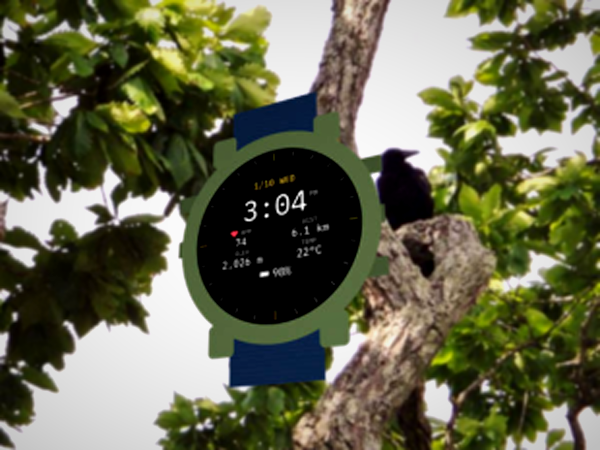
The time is {"hour": 3, "minute": 4}
